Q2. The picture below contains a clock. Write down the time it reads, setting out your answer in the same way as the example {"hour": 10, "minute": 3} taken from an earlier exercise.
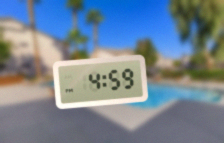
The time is {"hour": 4, "minute": 59}
